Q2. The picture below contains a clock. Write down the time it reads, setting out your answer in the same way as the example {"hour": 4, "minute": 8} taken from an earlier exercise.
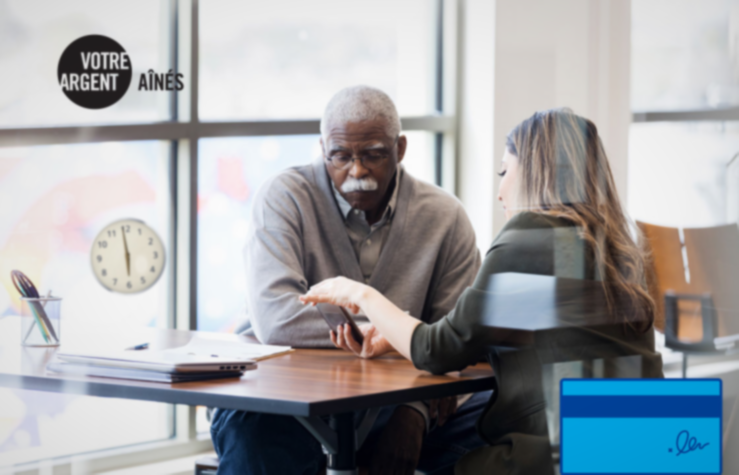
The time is {"hour": 5, "minute": 59}
